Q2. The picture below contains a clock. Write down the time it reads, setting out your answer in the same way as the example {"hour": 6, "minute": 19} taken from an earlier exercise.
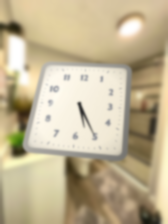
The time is {"hour": 5, "minute": 25}
